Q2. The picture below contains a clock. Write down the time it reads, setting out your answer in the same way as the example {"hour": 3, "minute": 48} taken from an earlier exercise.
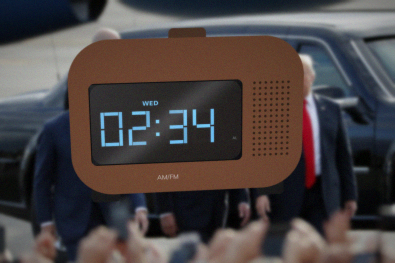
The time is {"hour": 2, "minute": 34}
